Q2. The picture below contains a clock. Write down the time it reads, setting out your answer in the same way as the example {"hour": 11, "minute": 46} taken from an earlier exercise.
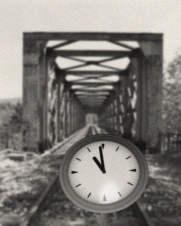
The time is {"hour": 10, "minute": 59}
